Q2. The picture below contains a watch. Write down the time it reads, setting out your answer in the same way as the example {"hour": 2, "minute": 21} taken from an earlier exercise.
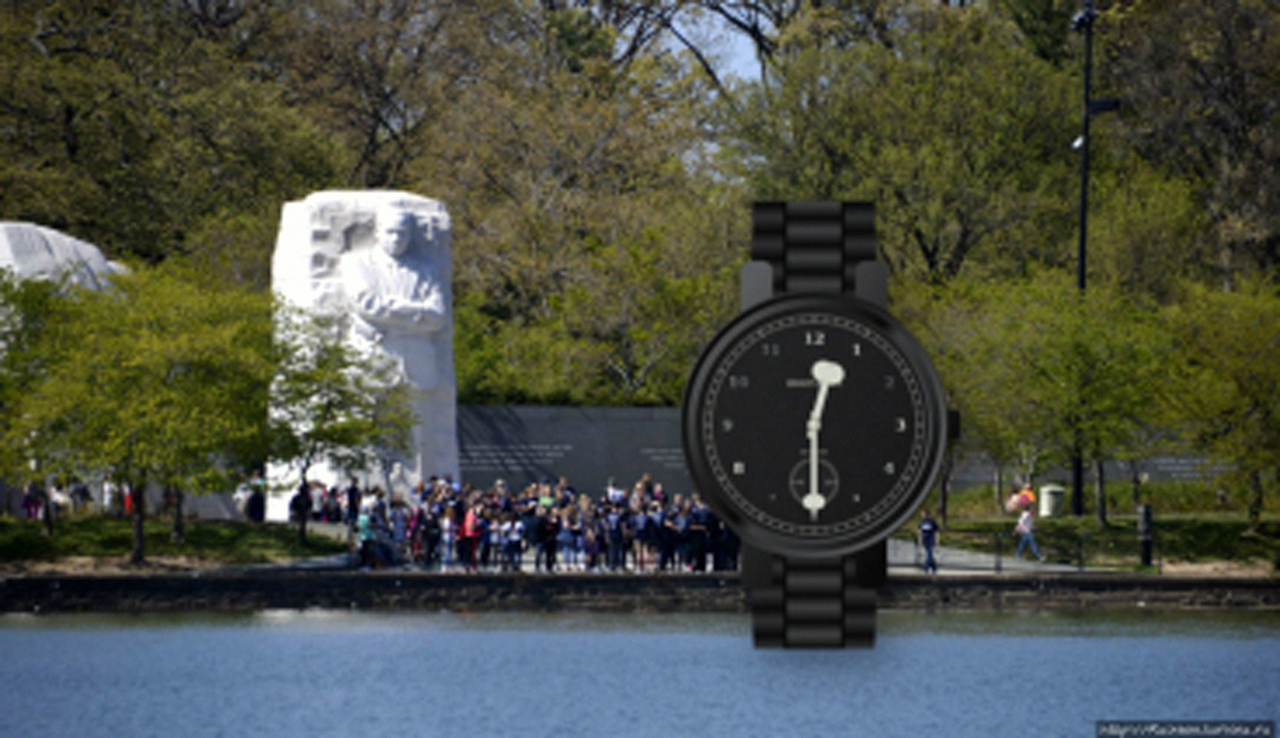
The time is {"hour": 12, "minute": 30}
